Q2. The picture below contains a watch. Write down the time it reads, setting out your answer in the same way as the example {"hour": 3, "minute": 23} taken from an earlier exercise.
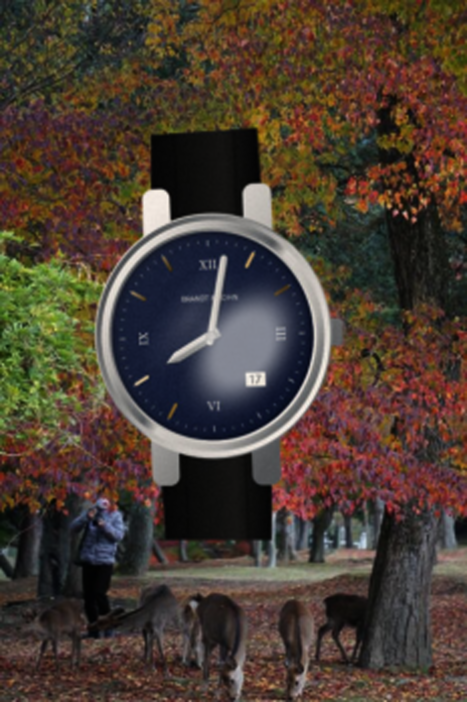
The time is {"hour": 8, "minute": 2}
